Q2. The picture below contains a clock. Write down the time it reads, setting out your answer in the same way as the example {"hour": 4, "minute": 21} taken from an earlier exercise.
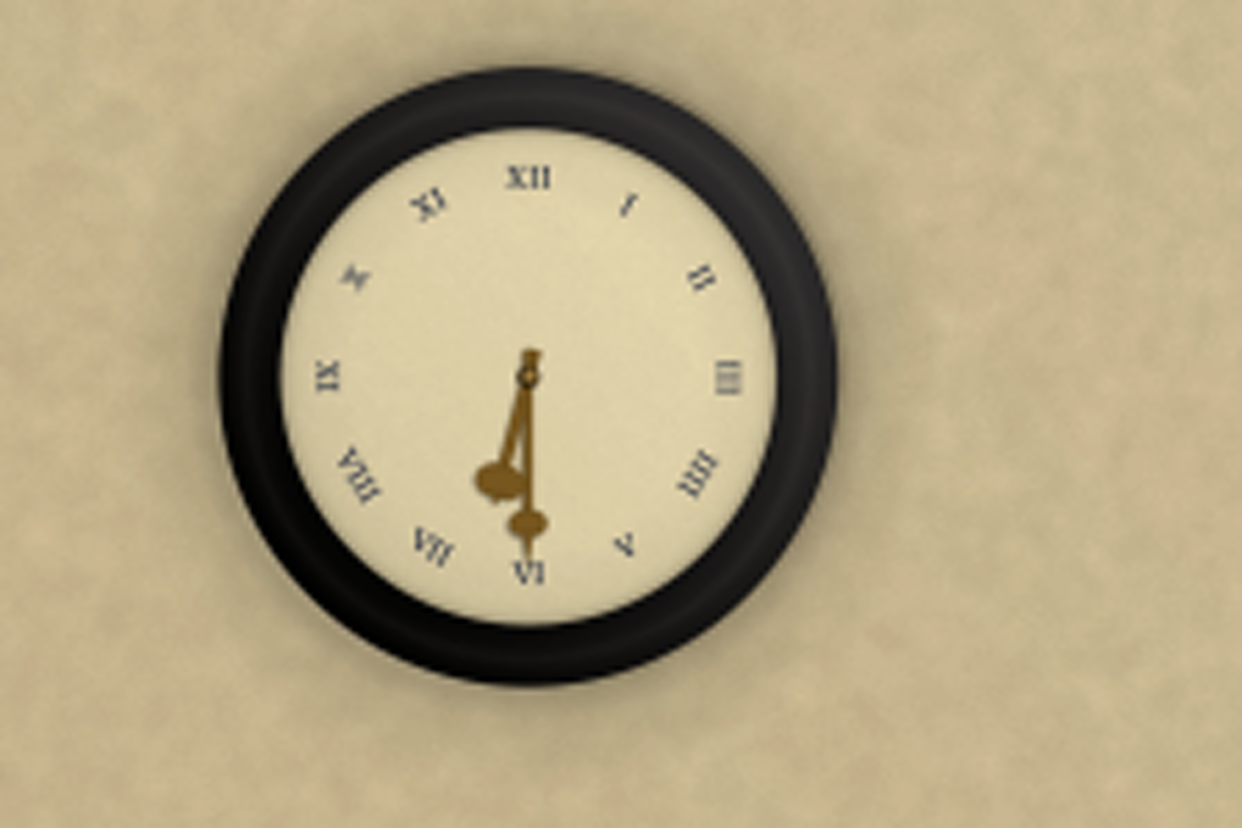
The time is {"hour": 6, "minute": 30}
